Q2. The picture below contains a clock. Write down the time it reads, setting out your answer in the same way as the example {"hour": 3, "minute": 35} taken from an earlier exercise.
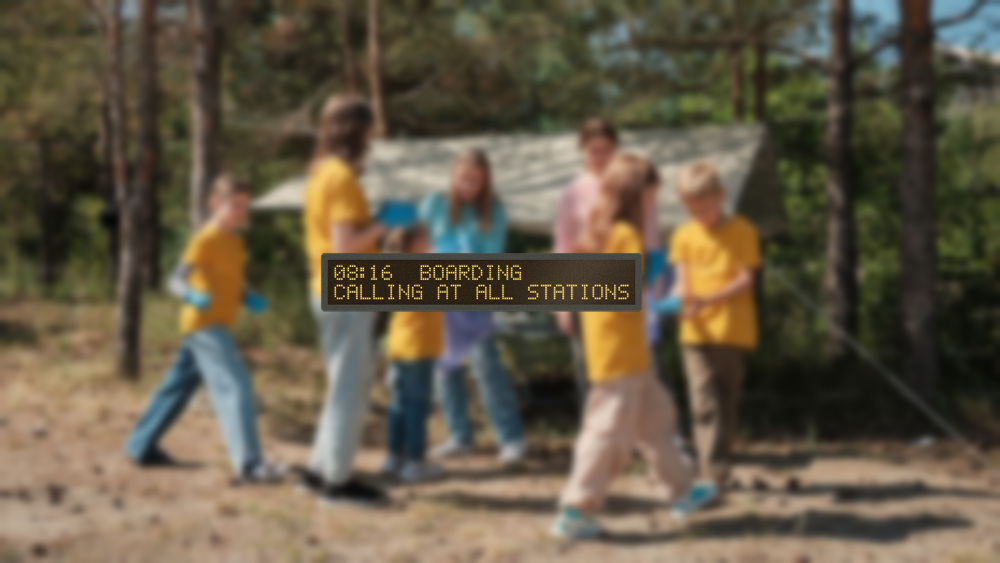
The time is {"hour": 8, "minute": 16}
